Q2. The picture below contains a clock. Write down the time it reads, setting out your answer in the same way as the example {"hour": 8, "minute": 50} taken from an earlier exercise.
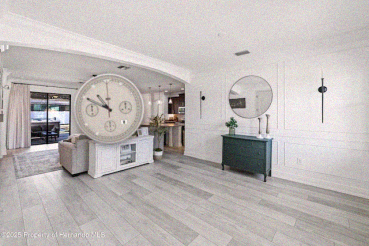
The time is {"hour": 10, "minute": 50}
